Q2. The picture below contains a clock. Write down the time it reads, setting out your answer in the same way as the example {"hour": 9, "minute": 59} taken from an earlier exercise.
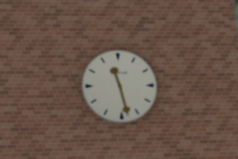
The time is {"hour": 11, "minute": 28}
